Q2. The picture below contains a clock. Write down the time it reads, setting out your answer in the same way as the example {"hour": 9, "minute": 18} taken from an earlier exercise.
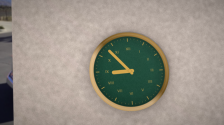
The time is {"hour": 8, "minute": 53}
